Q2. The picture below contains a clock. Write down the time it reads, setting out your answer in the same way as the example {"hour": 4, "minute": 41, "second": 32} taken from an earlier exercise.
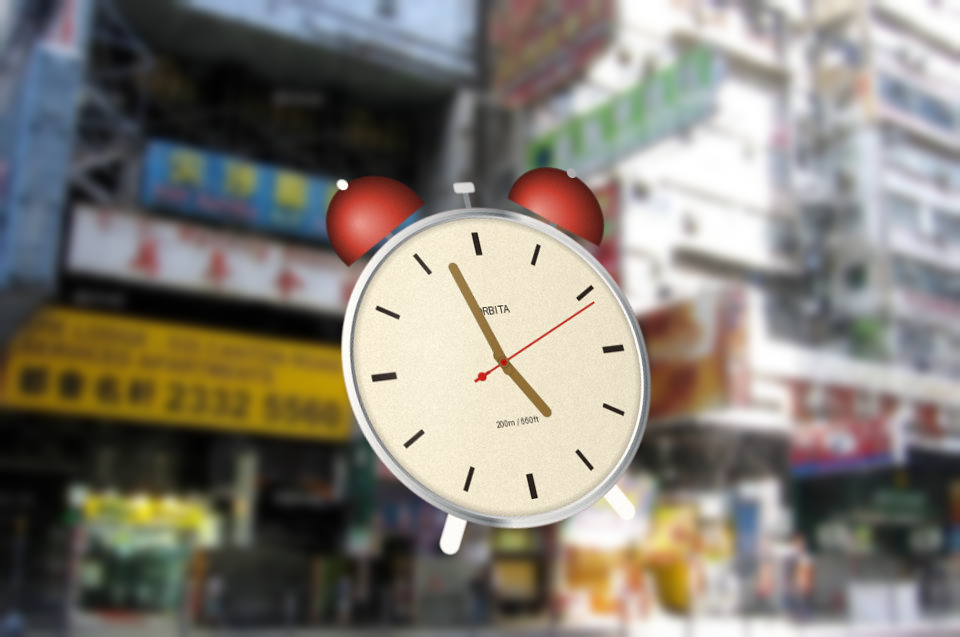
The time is {"hour": 4, "minute": 57, "second": 11}
